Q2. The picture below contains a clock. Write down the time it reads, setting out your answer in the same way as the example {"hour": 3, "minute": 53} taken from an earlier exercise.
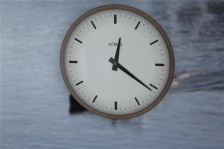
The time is {"hour": 12, "minute": 21}
